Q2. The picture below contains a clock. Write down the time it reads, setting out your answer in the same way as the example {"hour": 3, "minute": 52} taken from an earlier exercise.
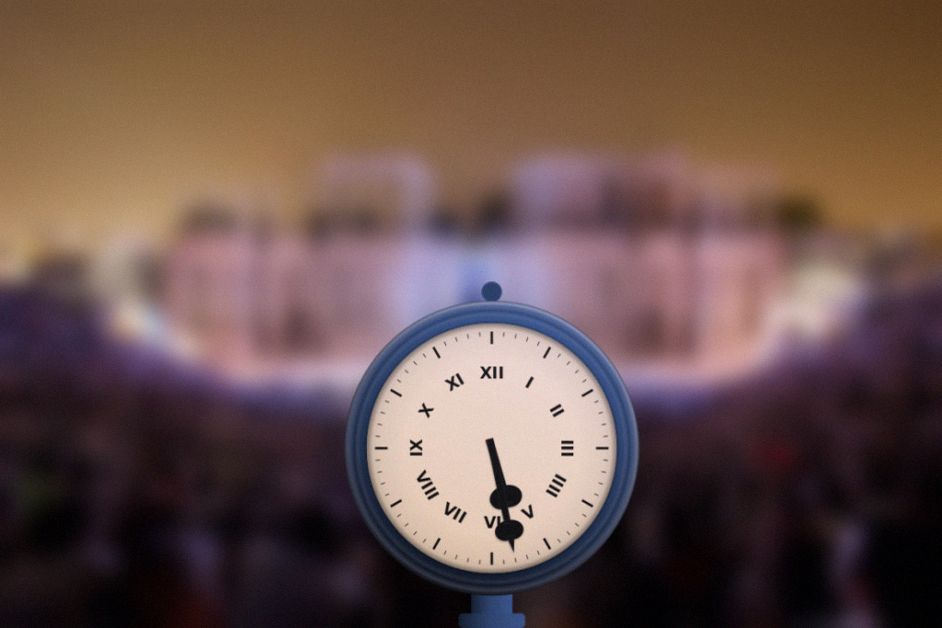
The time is {"hour": 5, "minute": 28}
